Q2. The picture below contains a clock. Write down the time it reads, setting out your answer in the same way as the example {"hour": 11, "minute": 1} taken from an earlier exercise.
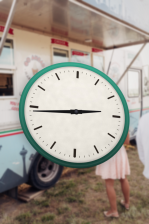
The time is {"hour": 2, "minute": 44}
